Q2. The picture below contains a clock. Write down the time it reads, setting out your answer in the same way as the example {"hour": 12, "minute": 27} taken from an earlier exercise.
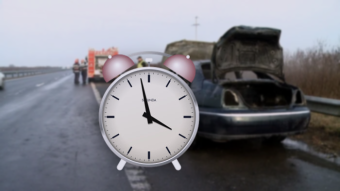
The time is {"hour": 3, "minute": 58}
